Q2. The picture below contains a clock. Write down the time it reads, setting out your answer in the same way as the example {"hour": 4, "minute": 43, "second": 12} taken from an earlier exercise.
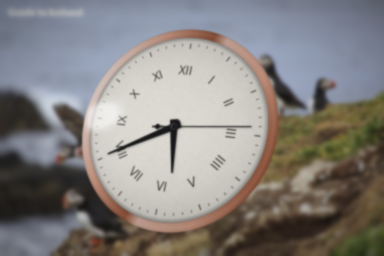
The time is {"hour": 5, "minute": 40, "second": 14}
